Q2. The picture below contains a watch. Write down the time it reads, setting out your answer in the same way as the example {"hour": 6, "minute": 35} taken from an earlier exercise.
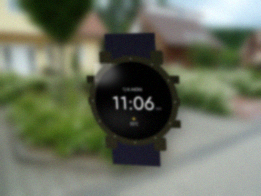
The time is {"hour": 11, "minute": 6}
